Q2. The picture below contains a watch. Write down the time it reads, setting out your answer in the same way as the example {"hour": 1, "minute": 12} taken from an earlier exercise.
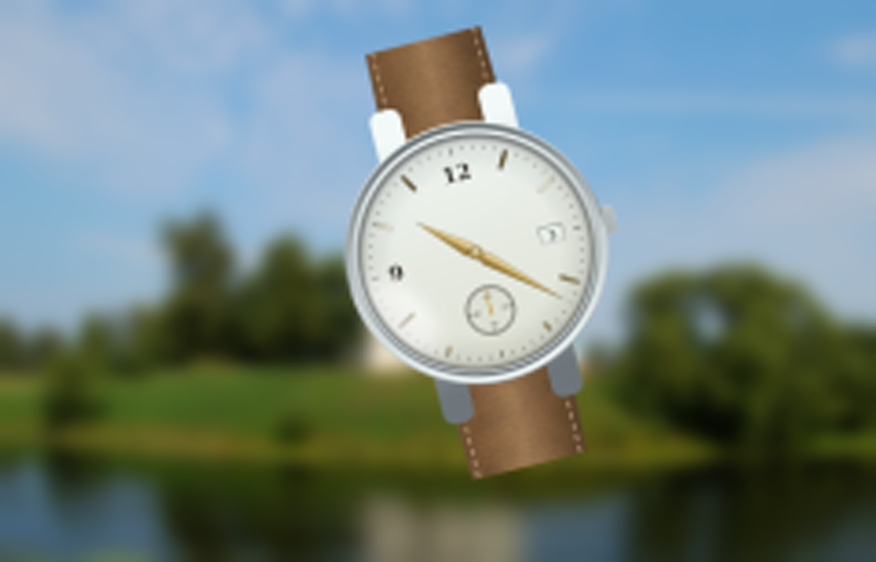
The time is {"hour": 10, "minute": 22}
